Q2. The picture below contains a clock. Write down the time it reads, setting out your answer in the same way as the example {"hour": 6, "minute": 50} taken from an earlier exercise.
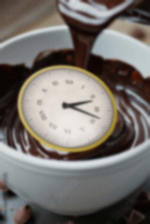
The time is {"hour": 2, "minute": 18}
